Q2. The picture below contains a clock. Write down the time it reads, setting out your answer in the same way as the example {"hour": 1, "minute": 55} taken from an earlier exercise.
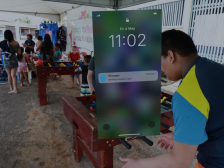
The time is {"hour": 11, "minute": 2}
